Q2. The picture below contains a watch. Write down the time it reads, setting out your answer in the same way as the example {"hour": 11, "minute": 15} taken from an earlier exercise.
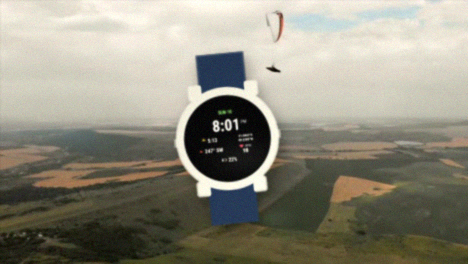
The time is {"hour": 8, "minute": 1}
